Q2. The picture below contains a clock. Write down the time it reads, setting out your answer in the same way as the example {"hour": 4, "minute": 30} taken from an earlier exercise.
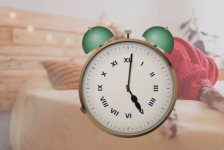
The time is {"hour": 5, "minute": 1}
